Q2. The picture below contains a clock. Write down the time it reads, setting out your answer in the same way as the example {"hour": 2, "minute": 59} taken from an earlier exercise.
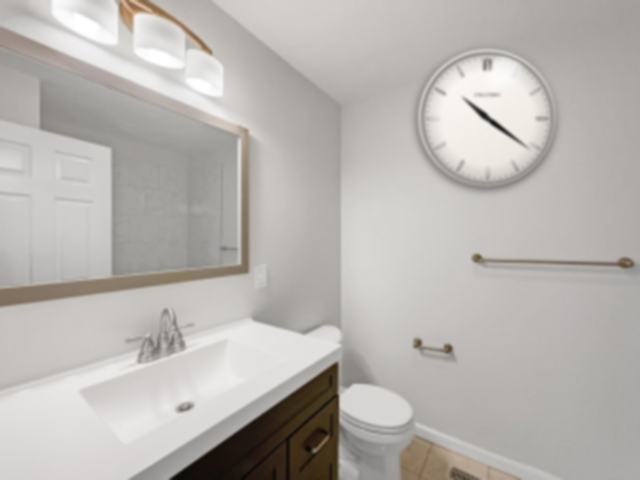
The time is {"hour": 10, "minute": 21}
